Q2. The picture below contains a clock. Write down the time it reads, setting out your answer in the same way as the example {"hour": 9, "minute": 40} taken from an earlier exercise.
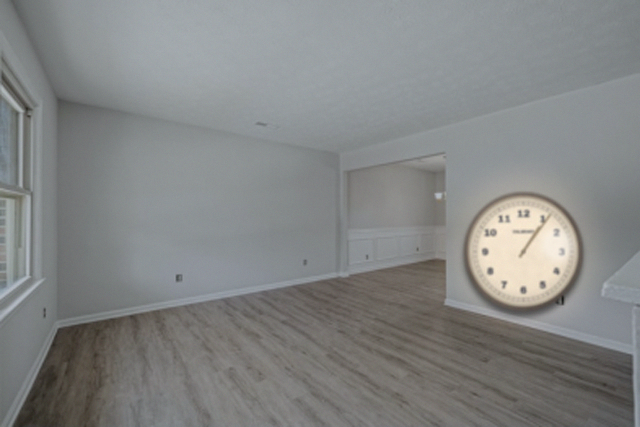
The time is {"hour": 1, "minute": 6}
